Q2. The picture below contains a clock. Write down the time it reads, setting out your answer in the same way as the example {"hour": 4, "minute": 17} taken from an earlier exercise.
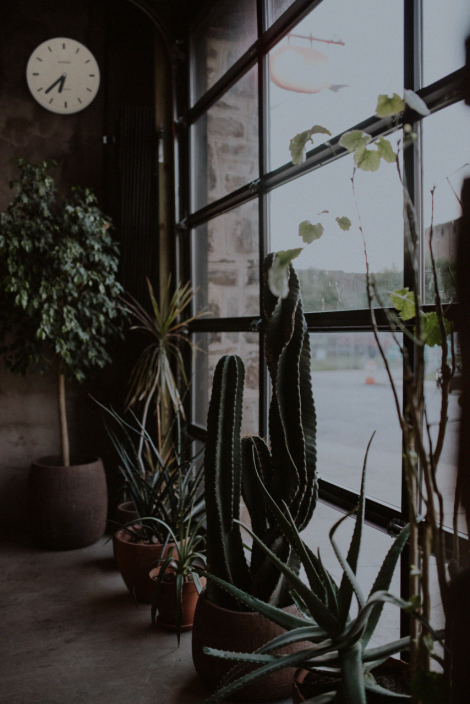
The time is {"hour": 6, "minute": 38}
